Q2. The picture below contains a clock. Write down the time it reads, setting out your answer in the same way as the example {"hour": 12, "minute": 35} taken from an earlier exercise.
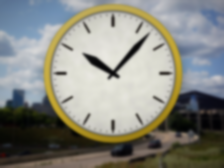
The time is {"hour": 10, "minute": 7}
